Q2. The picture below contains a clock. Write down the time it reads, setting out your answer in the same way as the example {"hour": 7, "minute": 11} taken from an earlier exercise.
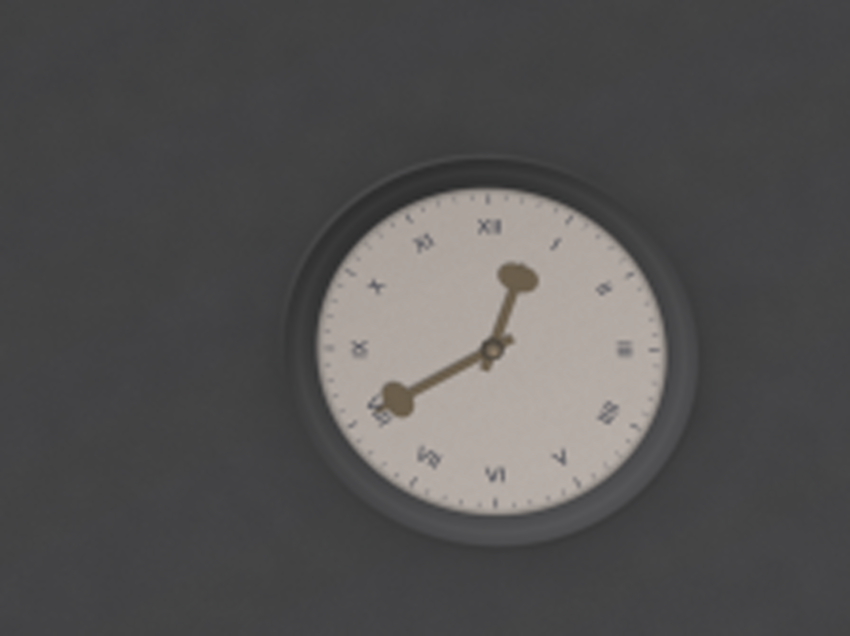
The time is {"hour": 12, "minute": 40}
